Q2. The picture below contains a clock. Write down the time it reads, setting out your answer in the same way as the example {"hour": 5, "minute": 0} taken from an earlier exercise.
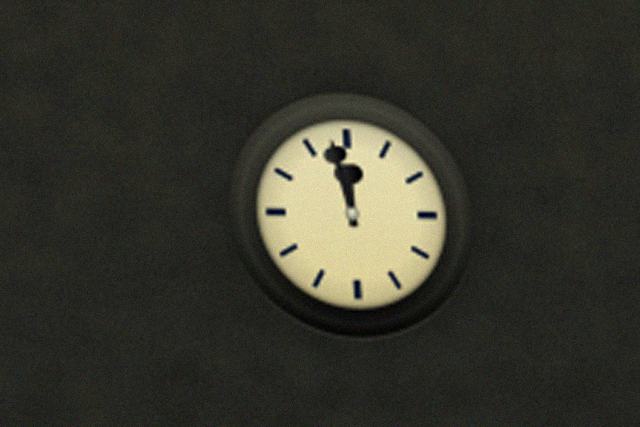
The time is {"hour": 11, "minute": 58}
